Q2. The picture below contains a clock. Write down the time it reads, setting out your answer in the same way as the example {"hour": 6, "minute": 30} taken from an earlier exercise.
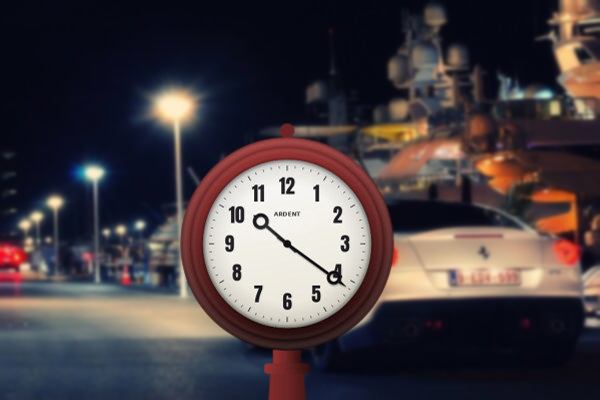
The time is {"hour": 10, "minute": 21}
